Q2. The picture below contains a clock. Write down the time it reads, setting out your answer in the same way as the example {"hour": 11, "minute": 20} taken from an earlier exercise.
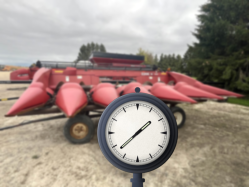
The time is {"hour": 1, "minute": 38}
